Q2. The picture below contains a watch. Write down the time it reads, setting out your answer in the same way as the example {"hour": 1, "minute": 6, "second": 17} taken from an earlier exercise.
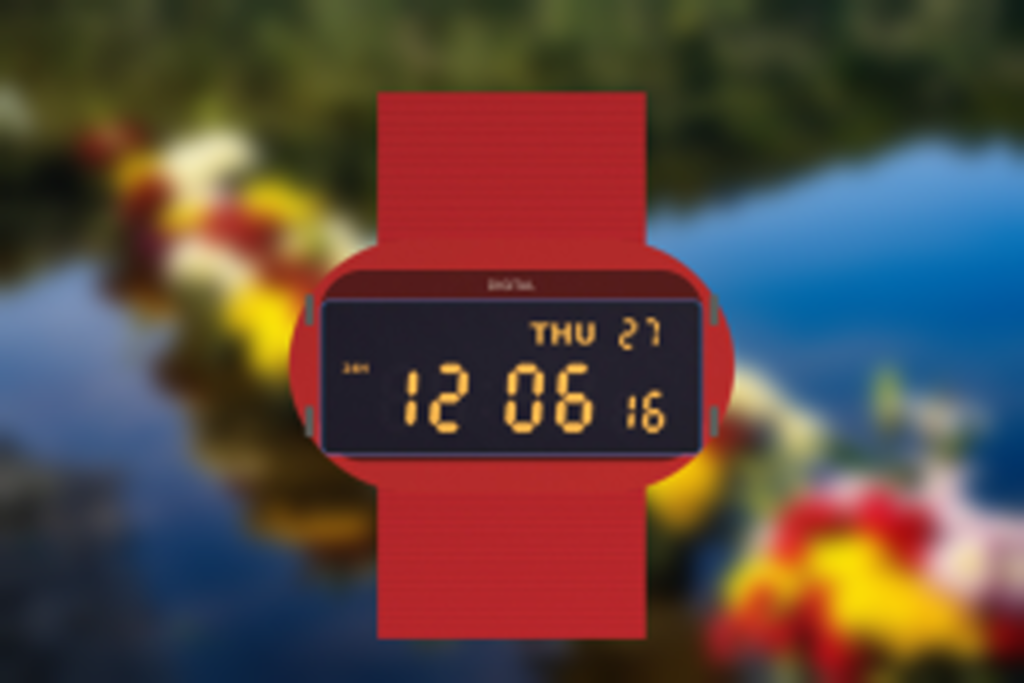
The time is {"hour": 12, "minute": 6, "second": 16}
